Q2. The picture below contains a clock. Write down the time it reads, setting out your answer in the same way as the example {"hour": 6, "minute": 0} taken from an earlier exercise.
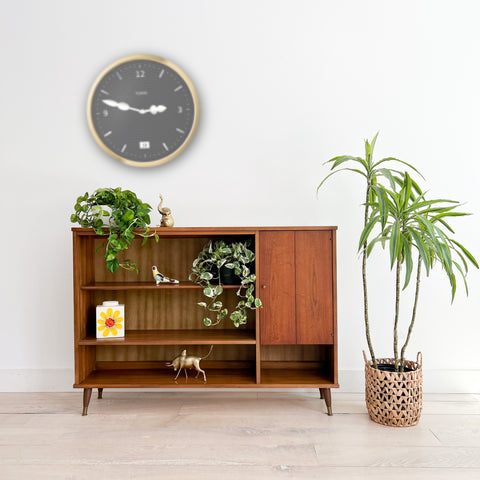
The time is {"hour": 2, "minute": 48}
